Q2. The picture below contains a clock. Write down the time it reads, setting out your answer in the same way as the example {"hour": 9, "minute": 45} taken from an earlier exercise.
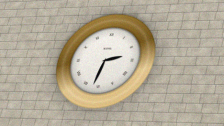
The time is {"hour": 2, "minute": 32}
